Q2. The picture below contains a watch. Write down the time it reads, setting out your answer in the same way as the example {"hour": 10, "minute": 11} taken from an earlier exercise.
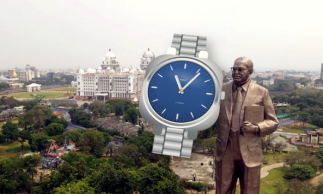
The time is {"hour": 11, "minute": 6}
